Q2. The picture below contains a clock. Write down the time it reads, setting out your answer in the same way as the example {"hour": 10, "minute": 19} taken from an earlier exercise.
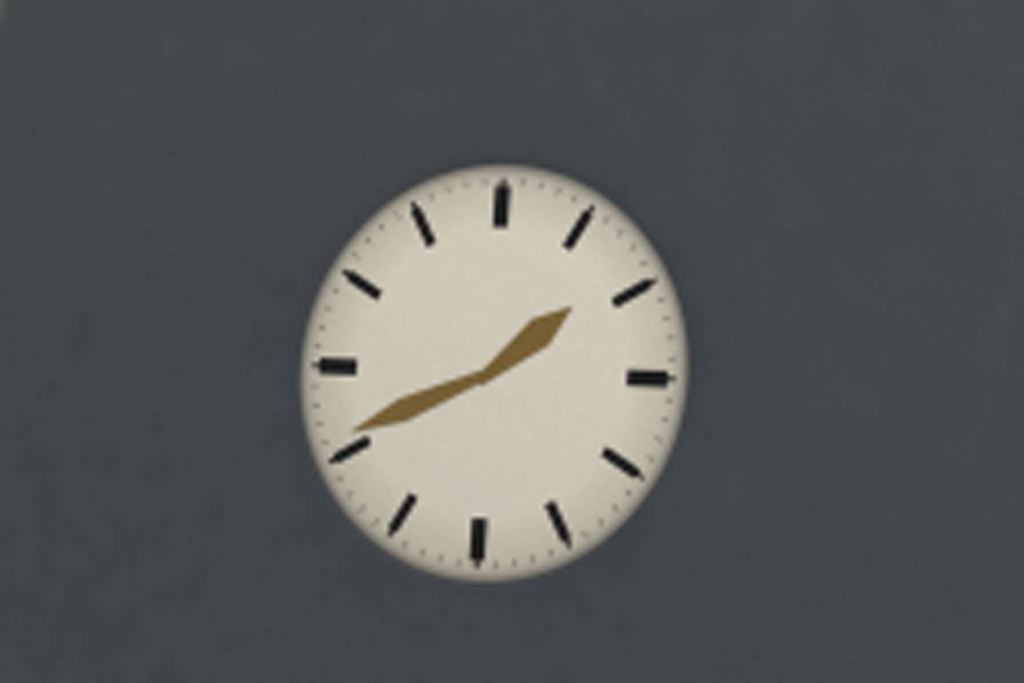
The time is {"hour": 1, "minute": 41}
